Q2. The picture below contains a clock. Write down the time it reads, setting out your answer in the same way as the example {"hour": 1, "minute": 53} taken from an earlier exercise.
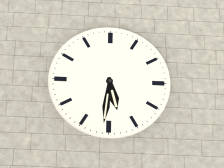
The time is {"hour": 5, "minute": 31}
